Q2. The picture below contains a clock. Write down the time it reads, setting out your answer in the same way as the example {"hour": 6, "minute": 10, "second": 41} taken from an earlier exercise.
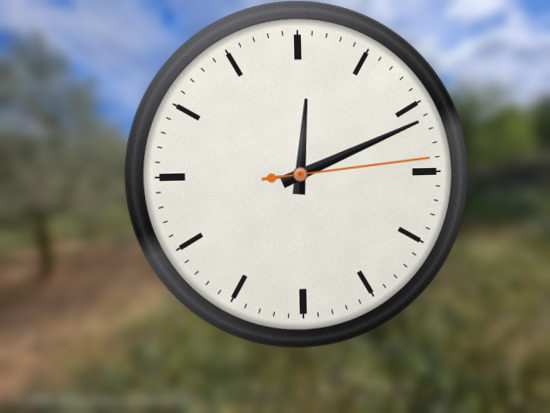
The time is {"hour": 12, "minute": 11, "second": 14}
